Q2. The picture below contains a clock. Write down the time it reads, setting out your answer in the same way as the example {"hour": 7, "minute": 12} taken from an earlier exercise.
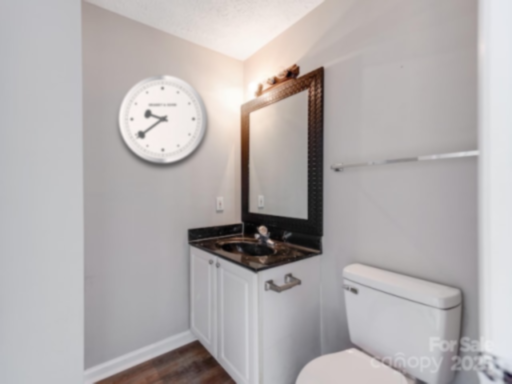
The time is {"hour": 9, "minute": 39}
